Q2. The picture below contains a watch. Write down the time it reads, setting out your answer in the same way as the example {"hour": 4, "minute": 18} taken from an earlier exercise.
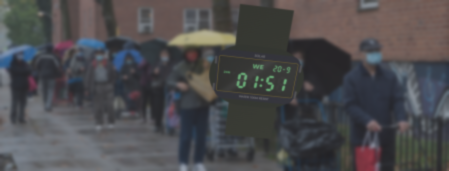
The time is {"hour": 1, "minute": 51}
